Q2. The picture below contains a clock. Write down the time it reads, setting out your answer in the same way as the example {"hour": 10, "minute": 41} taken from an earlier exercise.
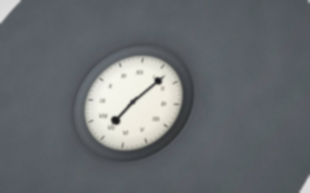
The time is {"hour": 7, "minute": 7}
